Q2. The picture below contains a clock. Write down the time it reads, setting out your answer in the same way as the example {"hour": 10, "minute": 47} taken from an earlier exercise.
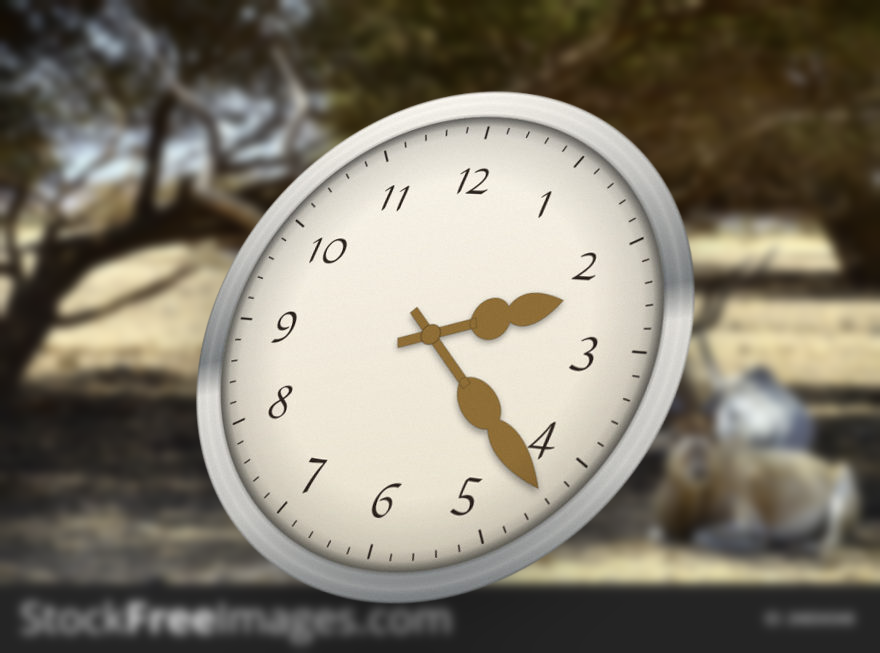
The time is {"hour": 2, "minute": 22}
